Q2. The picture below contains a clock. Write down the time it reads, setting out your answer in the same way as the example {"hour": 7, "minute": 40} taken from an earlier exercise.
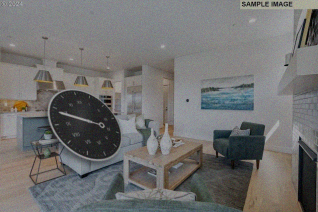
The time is {"hour": 3, "minute": 49}
